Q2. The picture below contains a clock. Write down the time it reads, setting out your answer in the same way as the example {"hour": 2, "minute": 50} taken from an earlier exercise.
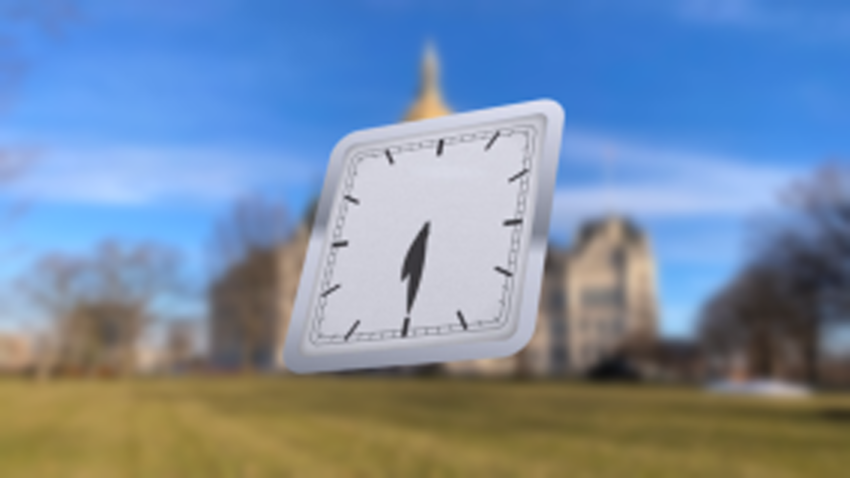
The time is {"hour": 6, "minute": 30}
